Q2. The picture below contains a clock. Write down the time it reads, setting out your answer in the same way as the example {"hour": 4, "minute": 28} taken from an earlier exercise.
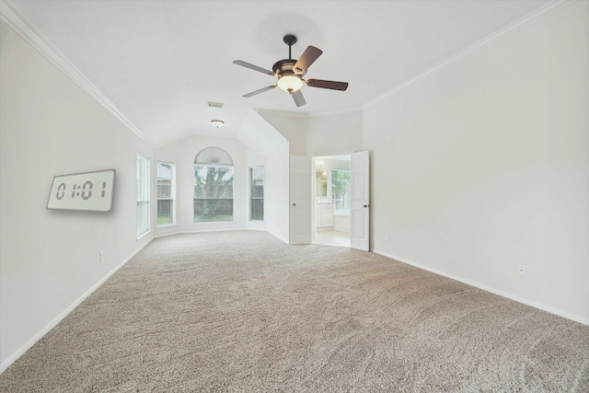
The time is {"hour": 1, "minute": 1}
